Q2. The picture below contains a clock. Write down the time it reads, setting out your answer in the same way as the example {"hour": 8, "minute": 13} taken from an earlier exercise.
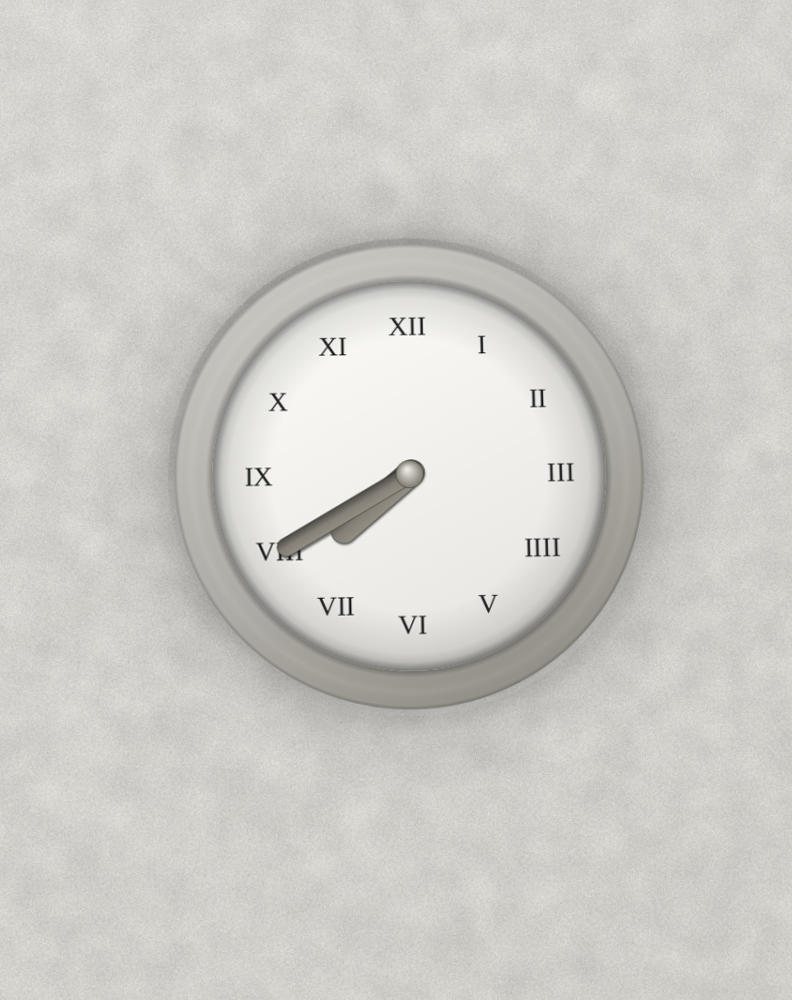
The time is {"hour": 7, "minute": 40}
